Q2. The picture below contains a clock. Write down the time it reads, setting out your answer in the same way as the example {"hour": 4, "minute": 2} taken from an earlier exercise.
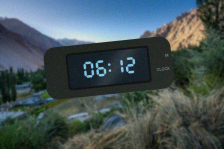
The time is {"hour": 6, "minute": 12}
